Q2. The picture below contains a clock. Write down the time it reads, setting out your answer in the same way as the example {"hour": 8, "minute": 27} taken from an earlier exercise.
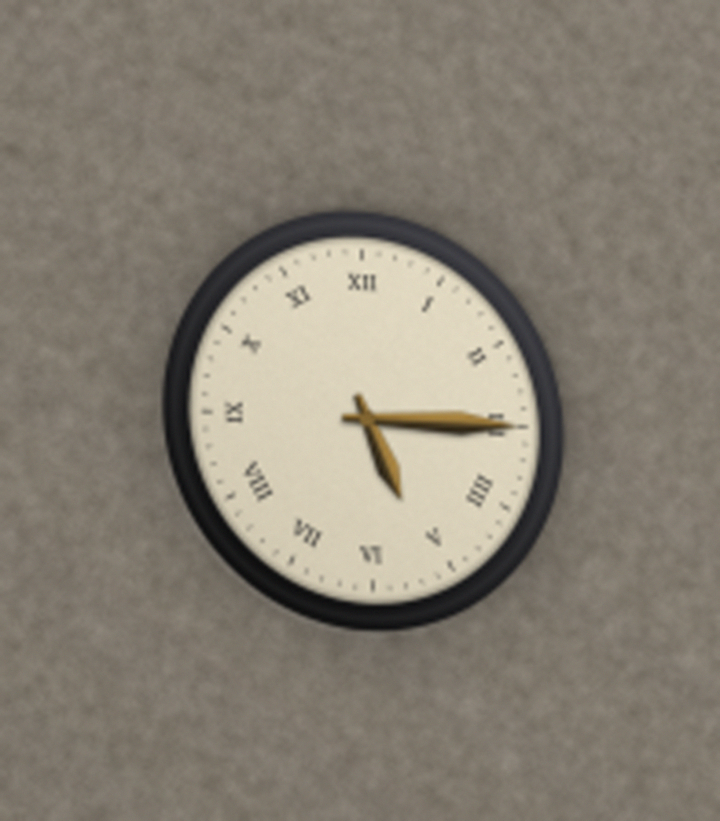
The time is {"hour": 5, "minute": 15}
